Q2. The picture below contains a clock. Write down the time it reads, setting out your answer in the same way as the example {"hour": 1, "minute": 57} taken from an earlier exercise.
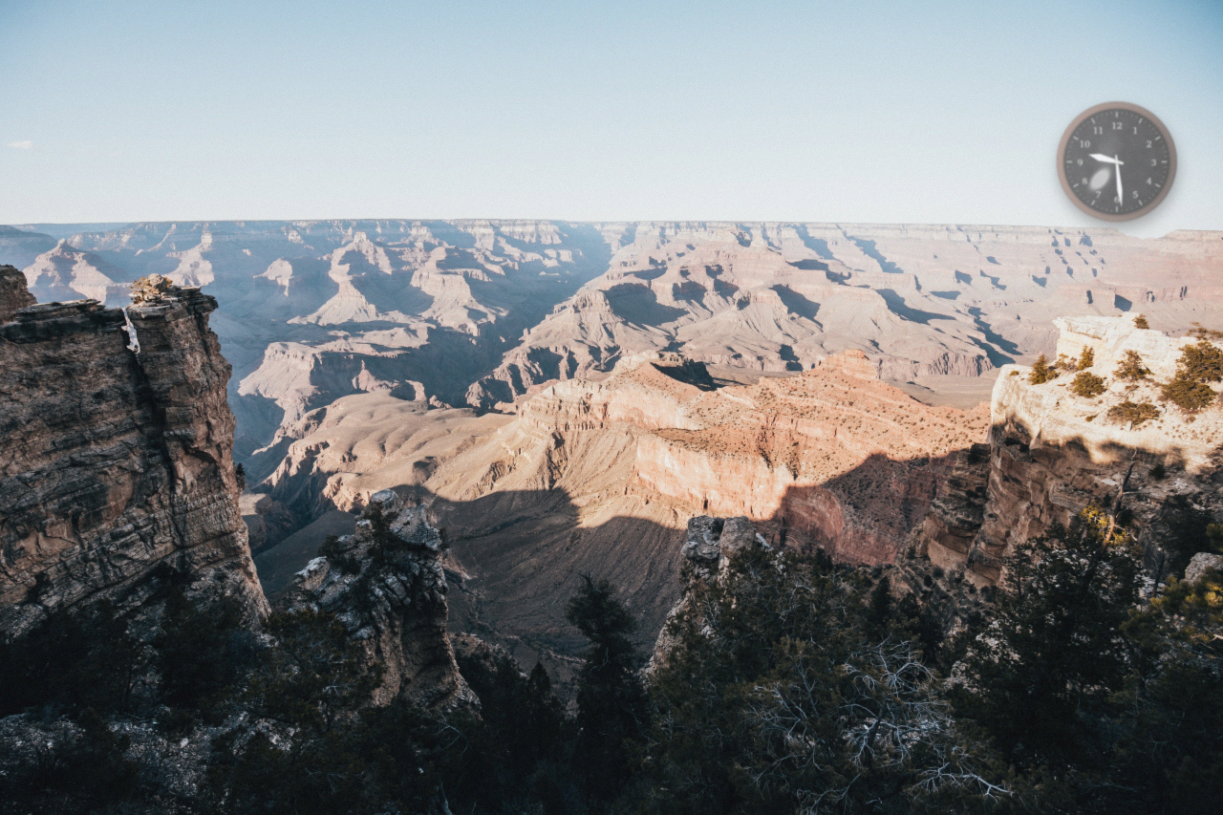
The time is {"hour": 9, "minute": 29}
